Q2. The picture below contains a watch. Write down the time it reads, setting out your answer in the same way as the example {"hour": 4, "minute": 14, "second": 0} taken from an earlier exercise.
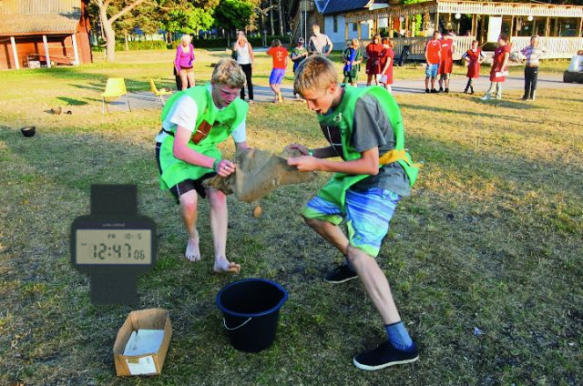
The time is {"hour": 12, "minute": 47, "second": 6}
